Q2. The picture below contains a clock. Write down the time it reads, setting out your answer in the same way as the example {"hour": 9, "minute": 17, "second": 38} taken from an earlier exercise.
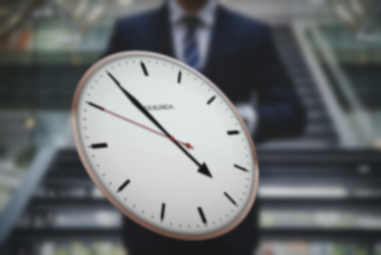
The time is {"hour": 4, "minute": 54, "second": 50}
